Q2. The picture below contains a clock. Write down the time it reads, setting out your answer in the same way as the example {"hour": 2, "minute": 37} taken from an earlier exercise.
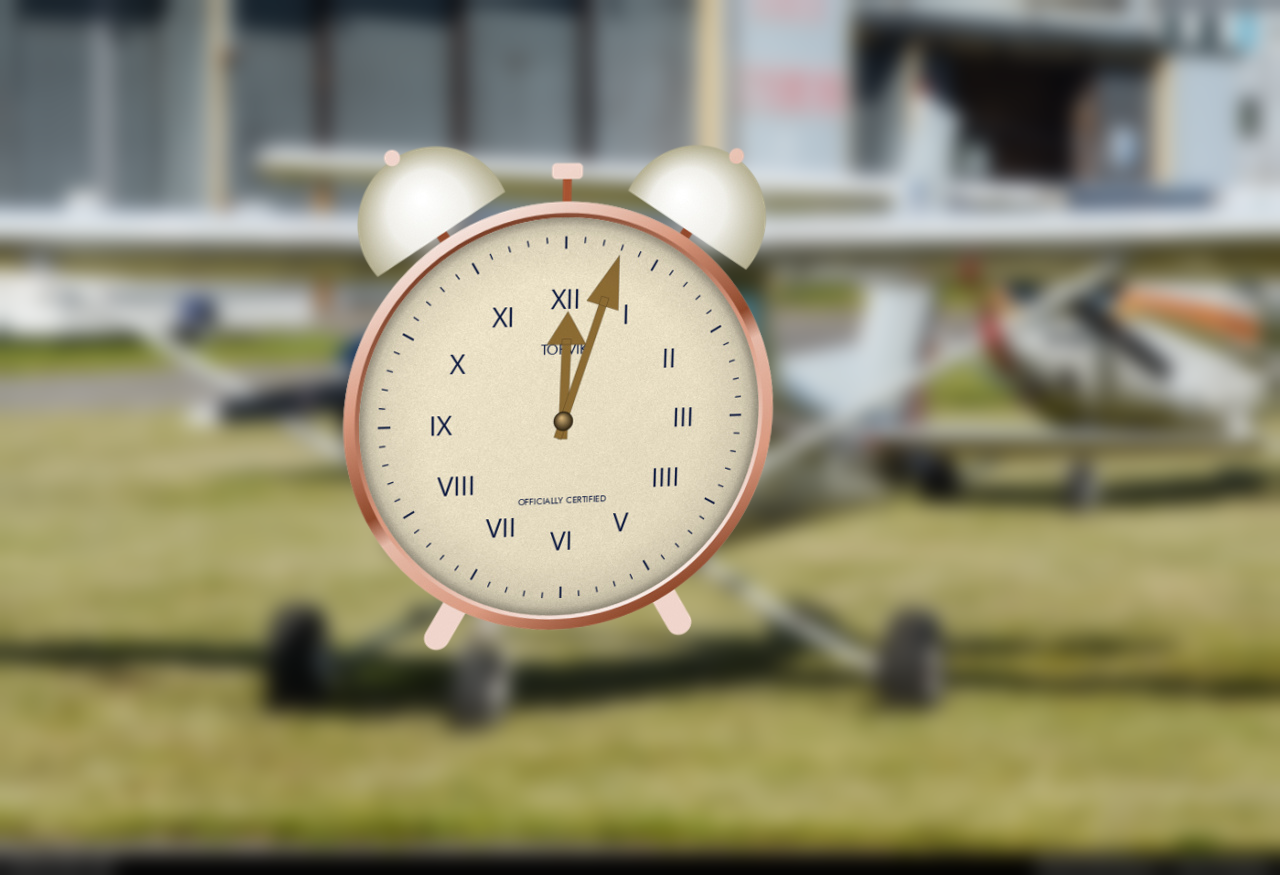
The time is {"hour": 12, "minute": 3}
